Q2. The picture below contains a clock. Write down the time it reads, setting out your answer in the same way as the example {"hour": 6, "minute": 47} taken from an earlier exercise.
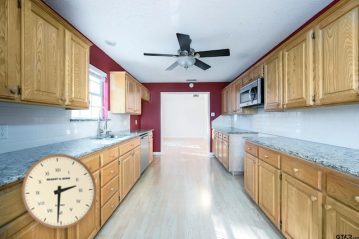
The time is {"hour": 2, "minute": 31}
